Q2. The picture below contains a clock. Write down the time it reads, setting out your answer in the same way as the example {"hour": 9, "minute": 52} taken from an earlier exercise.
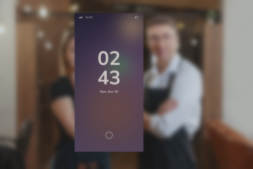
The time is {"hour": 2, "minute": 43}
